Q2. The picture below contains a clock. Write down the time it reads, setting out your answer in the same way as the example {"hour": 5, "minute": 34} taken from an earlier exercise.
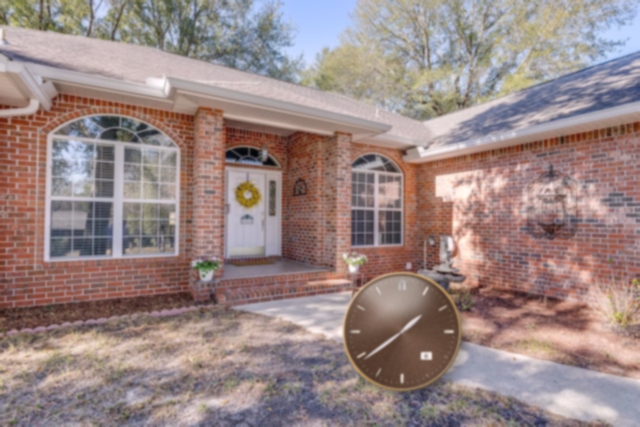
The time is {"hour": 1, "minute": 39}
